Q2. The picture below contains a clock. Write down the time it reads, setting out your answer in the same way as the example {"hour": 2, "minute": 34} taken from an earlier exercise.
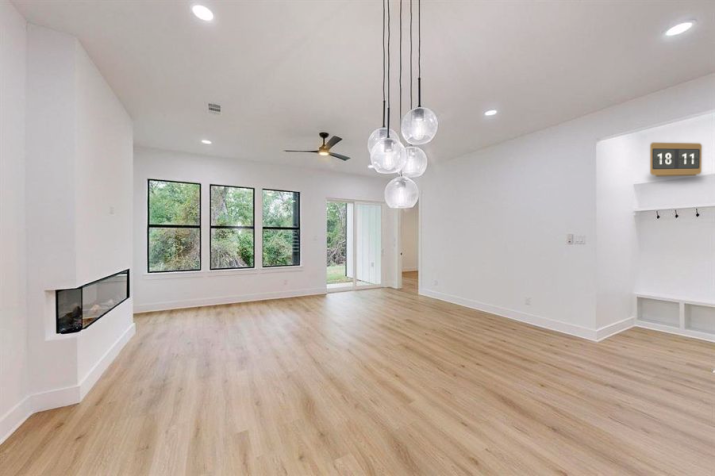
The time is {"hour": 18, "minute": 11}
